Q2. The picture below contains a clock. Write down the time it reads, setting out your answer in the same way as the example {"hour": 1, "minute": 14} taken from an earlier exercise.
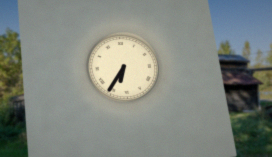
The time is {"hour": 6, "minute": 36}
